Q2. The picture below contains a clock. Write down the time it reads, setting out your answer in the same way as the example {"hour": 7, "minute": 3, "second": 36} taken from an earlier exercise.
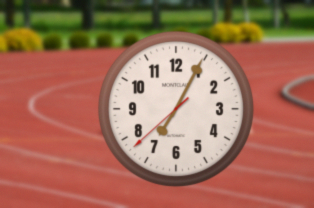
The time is {"hour": 7, "minute": 4, "second": 38}
